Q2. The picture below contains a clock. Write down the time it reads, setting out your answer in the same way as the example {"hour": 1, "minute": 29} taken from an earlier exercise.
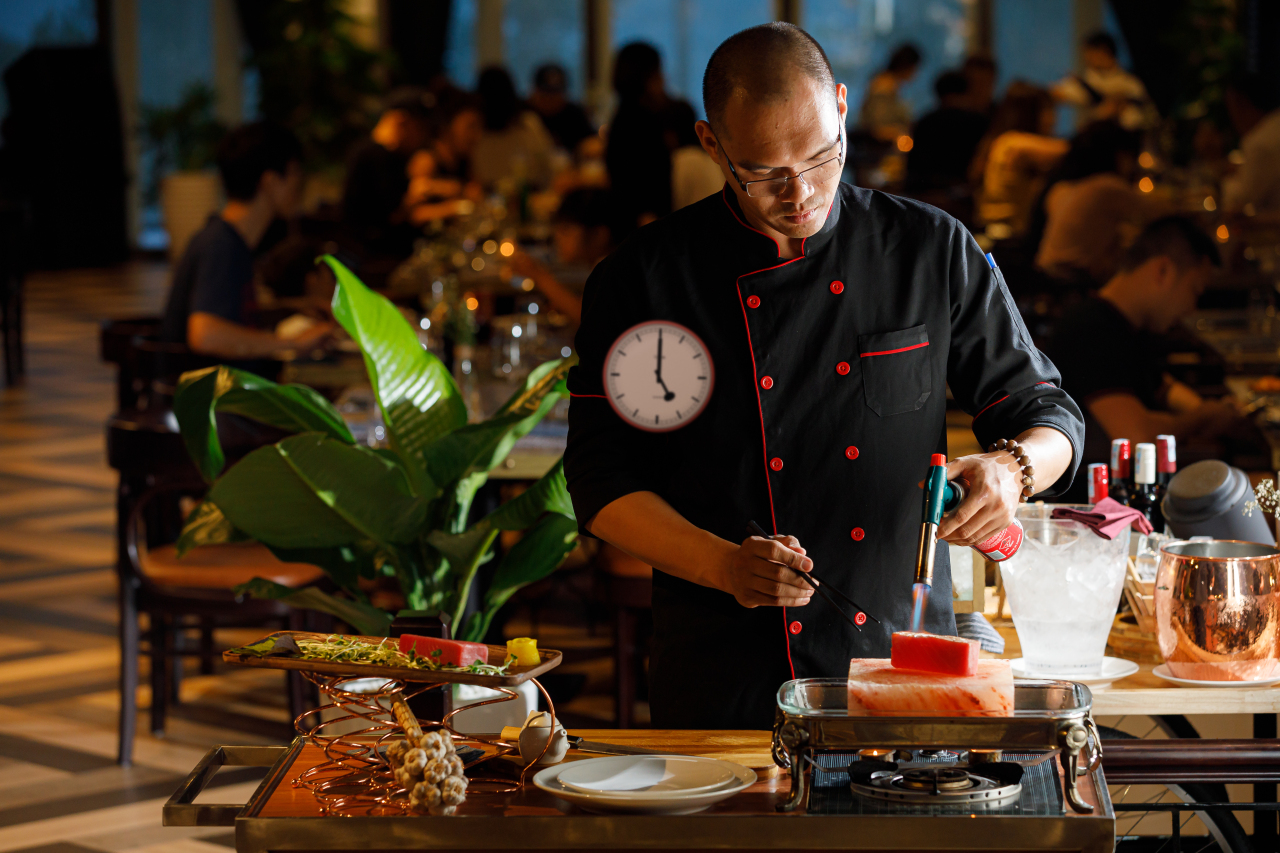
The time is {"hour": 5, "minute": 0}
